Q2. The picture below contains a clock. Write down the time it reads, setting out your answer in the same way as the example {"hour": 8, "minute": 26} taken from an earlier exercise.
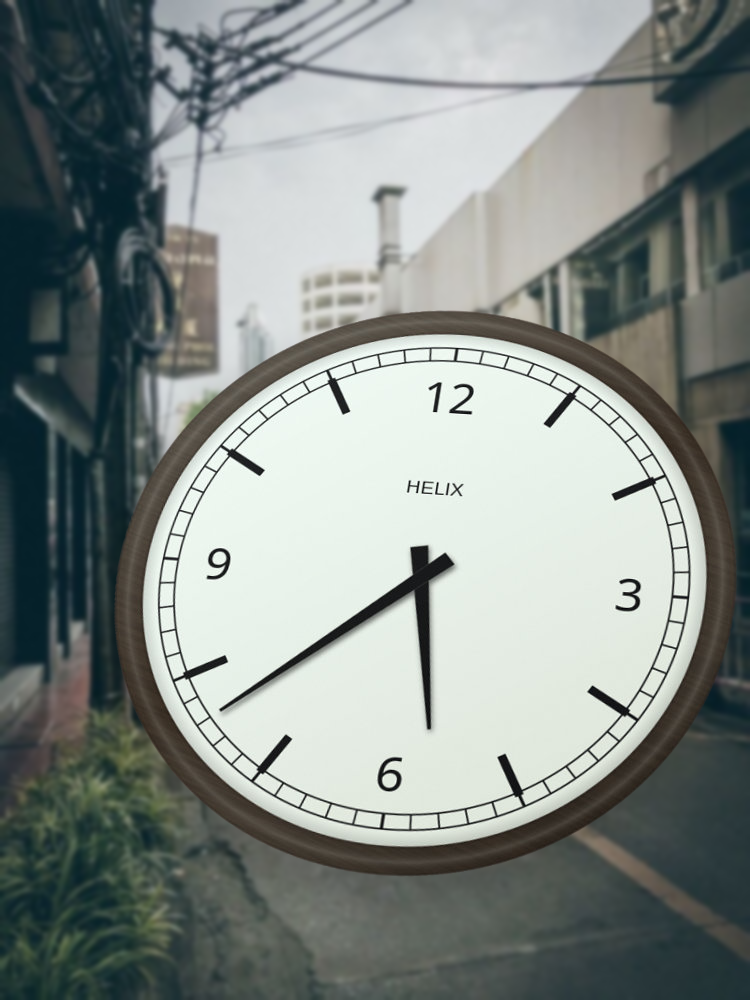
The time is {"hour": 5, "minute": 38}
